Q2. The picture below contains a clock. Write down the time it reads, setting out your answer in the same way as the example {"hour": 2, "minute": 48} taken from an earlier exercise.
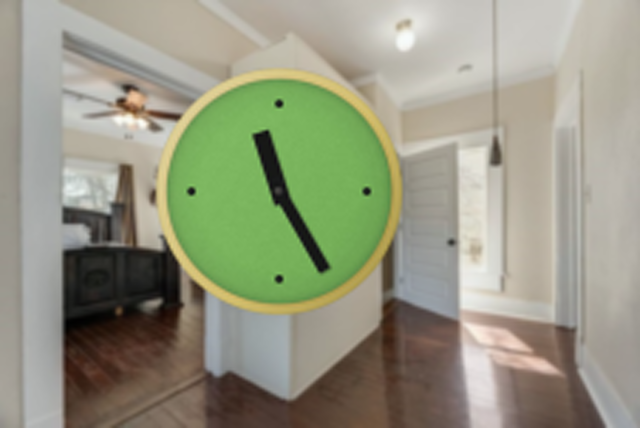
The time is {"hour": 11, "minute": 25}
